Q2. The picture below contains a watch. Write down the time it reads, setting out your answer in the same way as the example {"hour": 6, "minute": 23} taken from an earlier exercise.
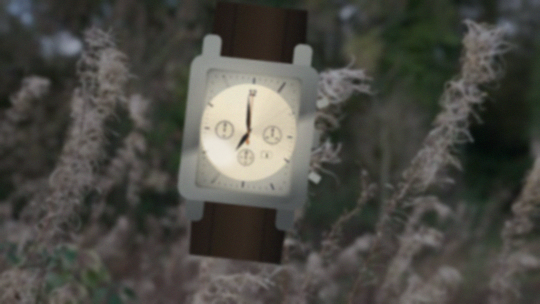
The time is {"hour": 6, "minute": 59}
